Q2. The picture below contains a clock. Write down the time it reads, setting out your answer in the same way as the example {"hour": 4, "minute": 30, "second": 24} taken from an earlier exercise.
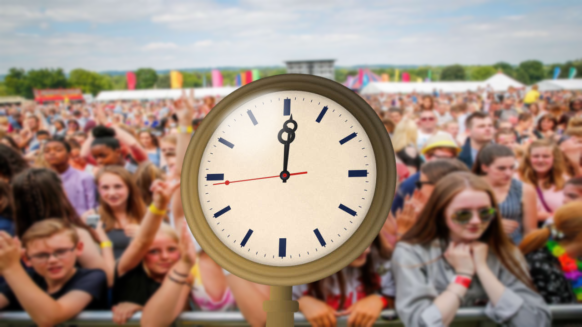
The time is {"hour": 12, "minute": 0, "second": 44}
